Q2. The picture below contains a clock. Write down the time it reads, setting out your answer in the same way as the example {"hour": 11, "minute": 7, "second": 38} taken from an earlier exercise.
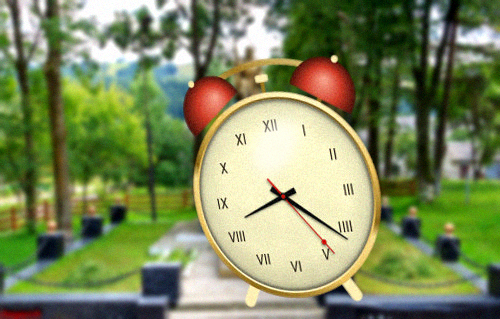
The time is {"hour": 8, "minute": 21, "second": 24}
